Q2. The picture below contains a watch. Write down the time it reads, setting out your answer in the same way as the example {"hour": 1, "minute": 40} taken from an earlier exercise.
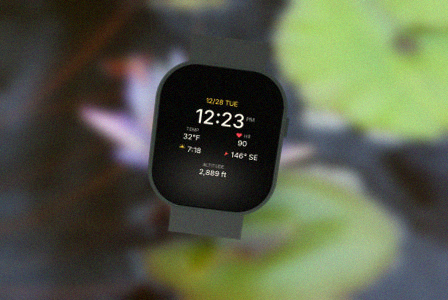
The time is {"hour": 12, "minute": 23}
